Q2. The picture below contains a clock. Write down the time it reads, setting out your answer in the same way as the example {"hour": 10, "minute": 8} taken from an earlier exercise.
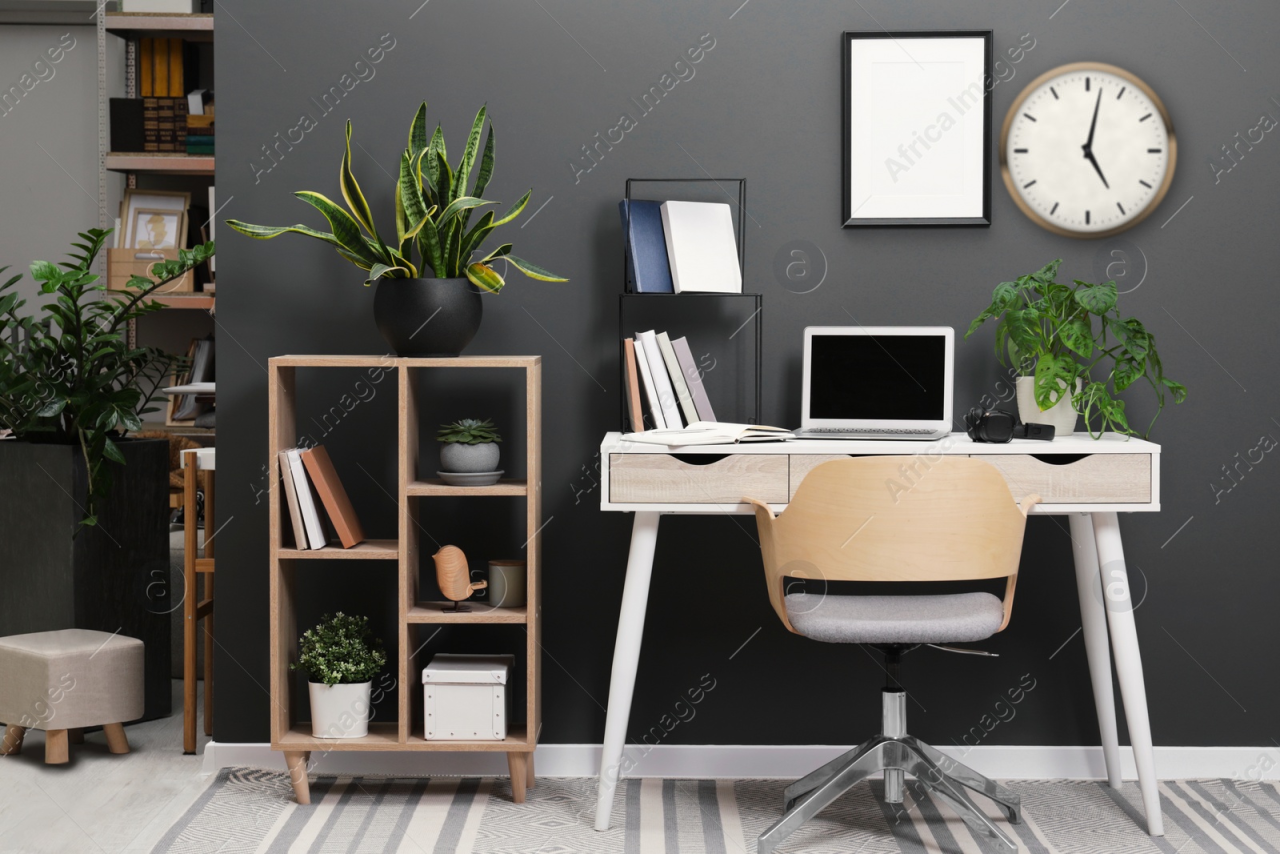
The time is {"hour": 5, "minute": 2}
